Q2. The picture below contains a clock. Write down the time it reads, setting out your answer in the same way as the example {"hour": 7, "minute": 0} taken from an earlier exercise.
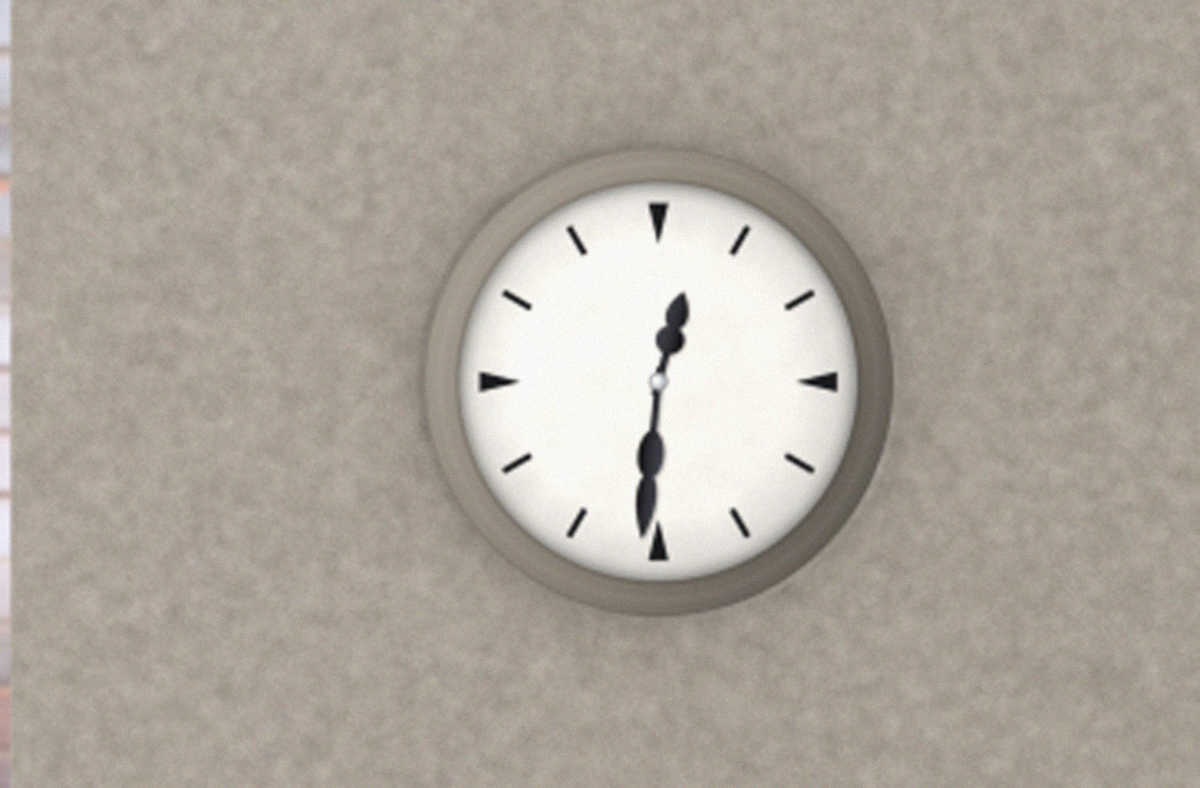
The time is {"hour": 12, "minute": 31}
